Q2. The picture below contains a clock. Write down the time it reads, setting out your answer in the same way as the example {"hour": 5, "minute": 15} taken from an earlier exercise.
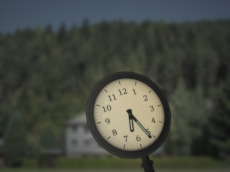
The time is {"hour": 6, "minute": 26}
